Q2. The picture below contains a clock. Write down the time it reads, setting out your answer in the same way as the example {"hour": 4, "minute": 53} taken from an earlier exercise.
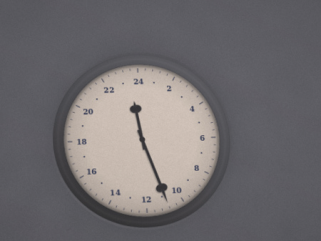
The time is {"hour": 23, "minute": 27}
